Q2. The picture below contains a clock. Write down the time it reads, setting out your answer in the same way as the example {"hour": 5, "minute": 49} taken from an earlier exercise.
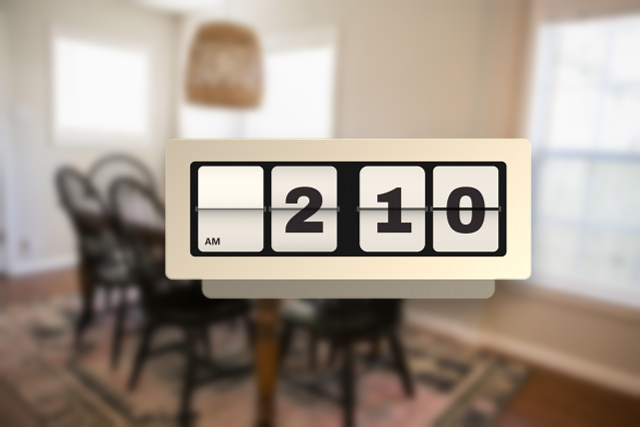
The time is {"hour": 2, "minute": 10}
